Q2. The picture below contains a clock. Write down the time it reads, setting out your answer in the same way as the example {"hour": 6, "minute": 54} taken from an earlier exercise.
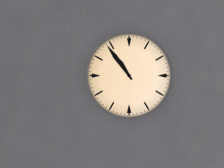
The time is {"hour": 10, "minute": 54}
